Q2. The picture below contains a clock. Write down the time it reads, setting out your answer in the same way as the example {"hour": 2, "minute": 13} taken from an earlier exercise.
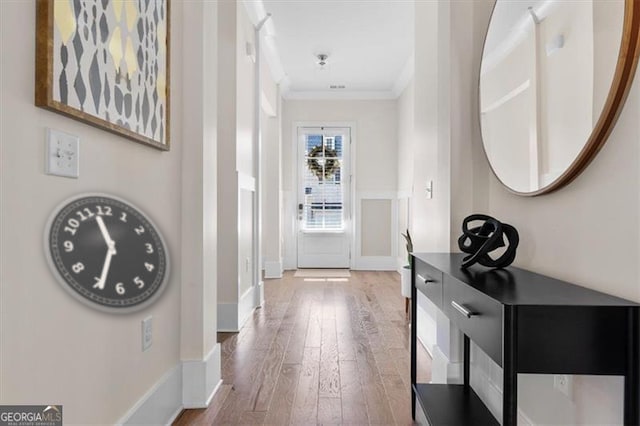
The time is {"hour": 11, "minute": 34}
